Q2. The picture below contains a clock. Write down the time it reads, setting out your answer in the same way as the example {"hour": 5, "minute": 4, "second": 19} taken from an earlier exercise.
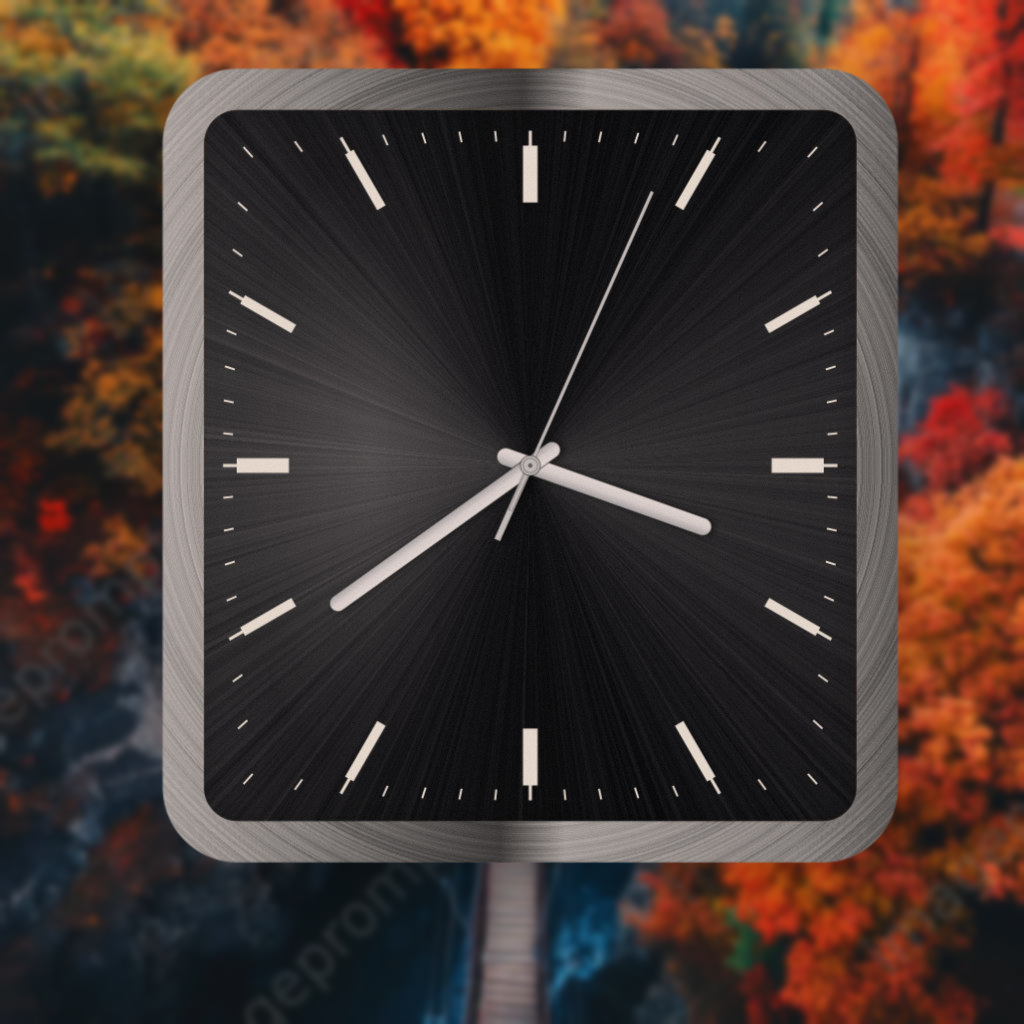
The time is {"hour": 3, "minute": 39, "second": 4}
